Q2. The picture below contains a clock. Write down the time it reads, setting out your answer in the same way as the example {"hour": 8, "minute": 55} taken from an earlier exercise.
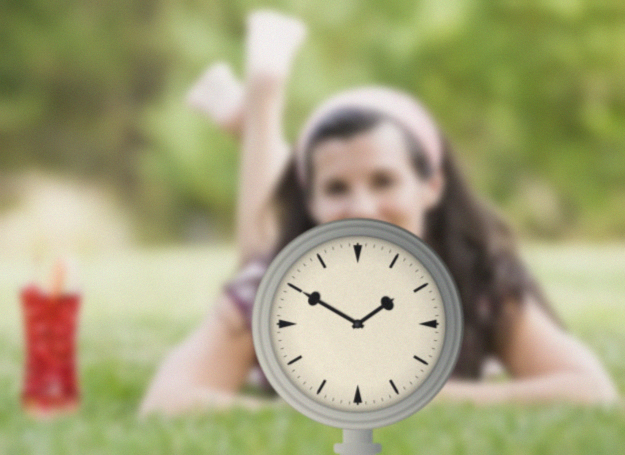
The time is {"hour": 1, "minute": 50}
